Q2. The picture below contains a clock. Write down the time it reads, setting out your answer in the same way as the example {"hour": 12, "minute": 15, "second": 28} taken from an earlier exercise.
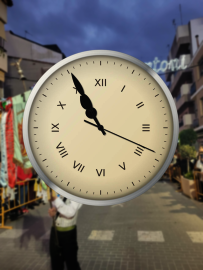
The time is {"hour": 10, "minute": 55, "second": 19}
